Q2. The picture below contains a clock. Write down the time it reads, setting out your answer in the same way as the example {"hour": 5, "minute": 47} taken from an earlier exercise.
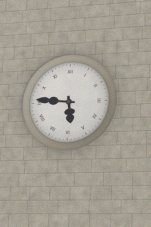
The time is {"hour": 5, "minute": 46}
